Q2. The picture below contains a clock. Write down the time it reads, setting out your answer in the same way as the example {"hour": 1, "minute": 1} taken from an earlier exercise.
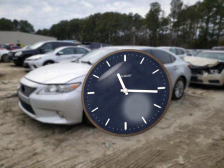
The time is {"hour": 11, "minute": 16}
